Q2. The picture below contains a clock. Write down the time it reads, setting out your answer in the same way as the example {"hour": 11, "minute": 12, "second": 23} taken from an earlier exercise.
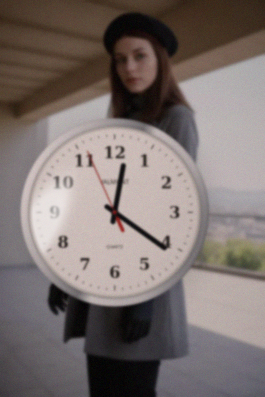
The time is {"hour": 12, "minute": 20, "second": 56}
